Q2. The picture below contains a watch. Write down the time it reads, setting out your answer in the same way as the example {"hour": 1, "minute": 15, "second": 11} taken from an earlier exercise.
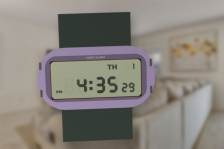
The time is {"hour": 4, "minute": 35, "second": 29}
